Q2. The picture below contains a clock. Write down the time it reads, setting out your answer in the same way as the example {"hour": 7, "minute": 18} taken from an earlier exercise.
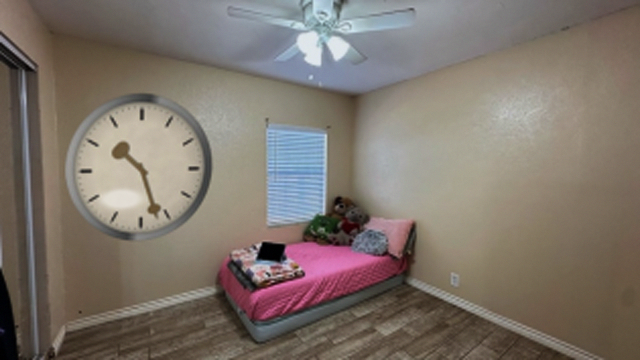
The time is {"hour": 10, "minute": 27}
